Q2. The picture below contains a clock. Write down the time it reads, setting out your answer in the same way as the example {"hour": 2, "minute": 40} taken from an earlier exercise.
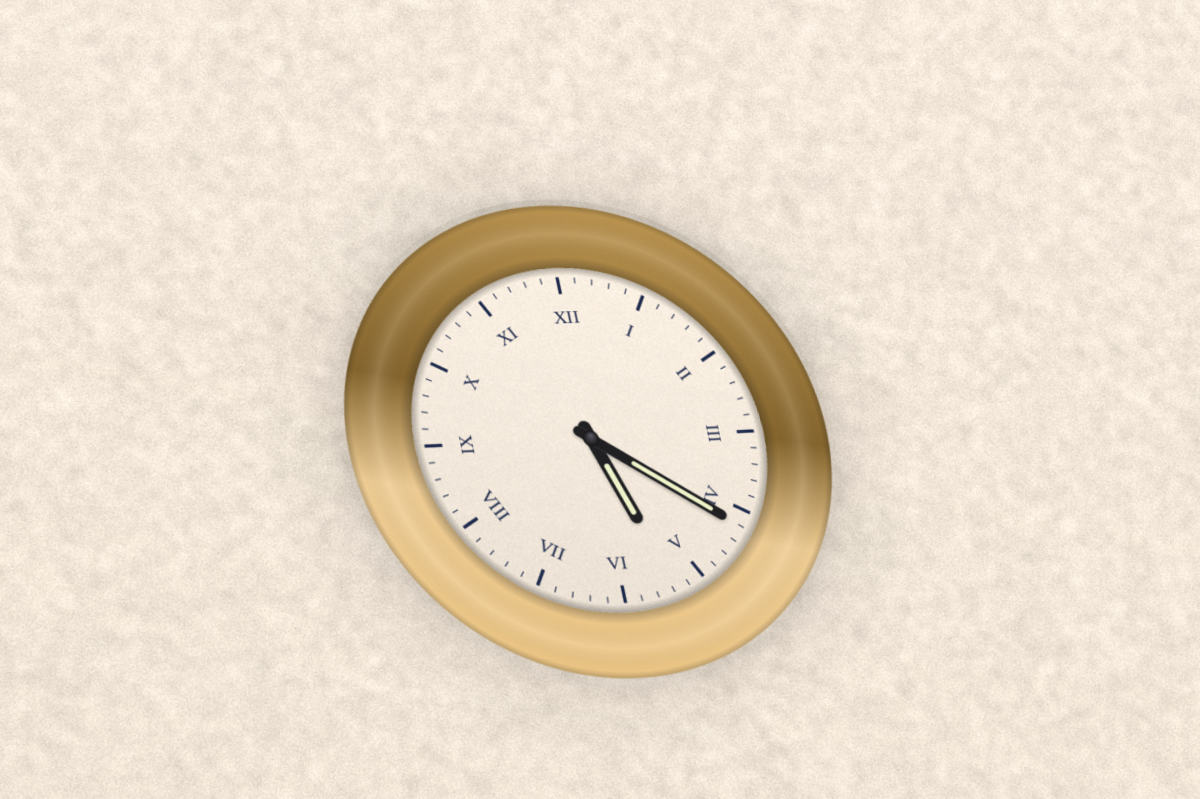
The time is {"hour": 5, "minute": 21}
